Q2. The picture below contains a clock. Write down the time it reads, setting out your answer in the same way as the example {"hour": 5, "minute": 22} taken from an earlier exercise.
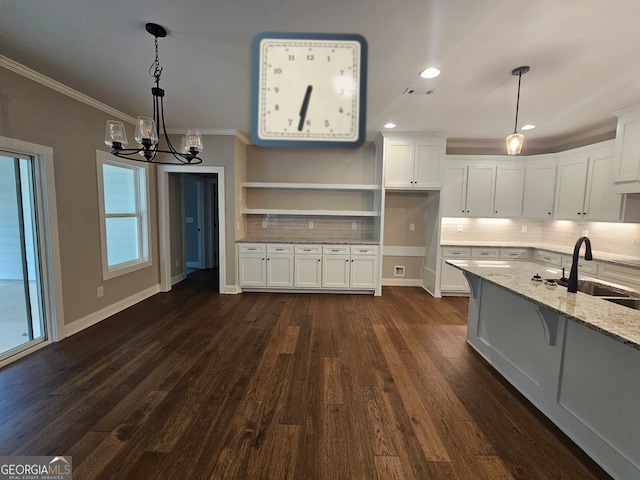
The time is {"hour": 6, "minute": 32}
